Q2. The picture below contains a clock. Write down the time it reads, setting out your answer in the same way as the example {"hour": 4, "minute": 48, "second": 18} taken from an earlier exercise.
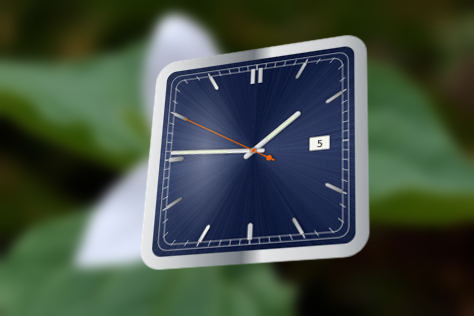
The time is {"hour": 1, "minute": 45, "second": 50}
